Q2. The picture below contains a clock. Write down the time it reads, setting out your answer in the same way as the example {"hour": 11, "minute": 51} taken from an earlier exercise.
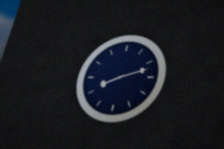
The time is {"hour": 8, "minute": 12}
